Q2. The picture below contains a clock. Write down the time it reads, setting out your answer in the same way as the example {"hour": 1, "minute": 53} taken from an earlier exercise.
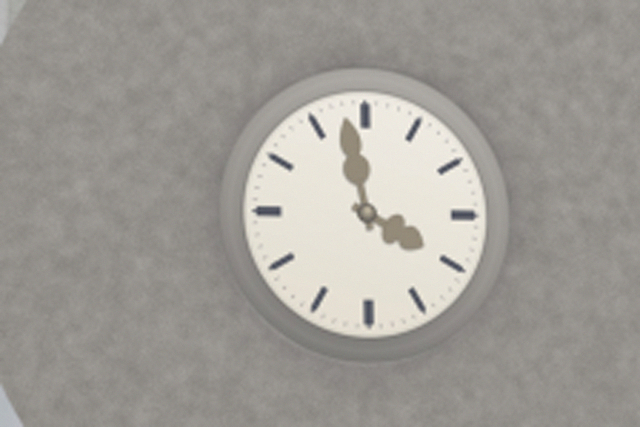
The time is {"hour": 3, "minute": 58}
